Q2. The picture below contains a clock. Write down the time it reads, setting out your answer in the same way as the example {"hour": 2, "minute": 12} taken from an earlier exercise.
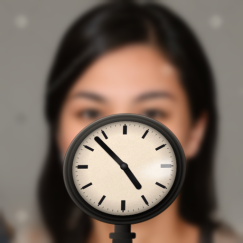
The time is {"hour": 4, "minute": 53}
